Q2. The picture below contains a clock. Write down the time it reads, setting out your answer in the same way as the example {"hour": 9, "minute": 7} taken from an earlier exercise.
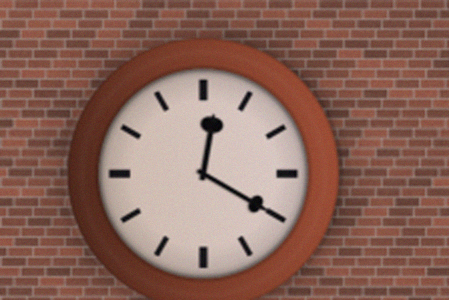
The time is {"hour": 12, "minute": 20}
